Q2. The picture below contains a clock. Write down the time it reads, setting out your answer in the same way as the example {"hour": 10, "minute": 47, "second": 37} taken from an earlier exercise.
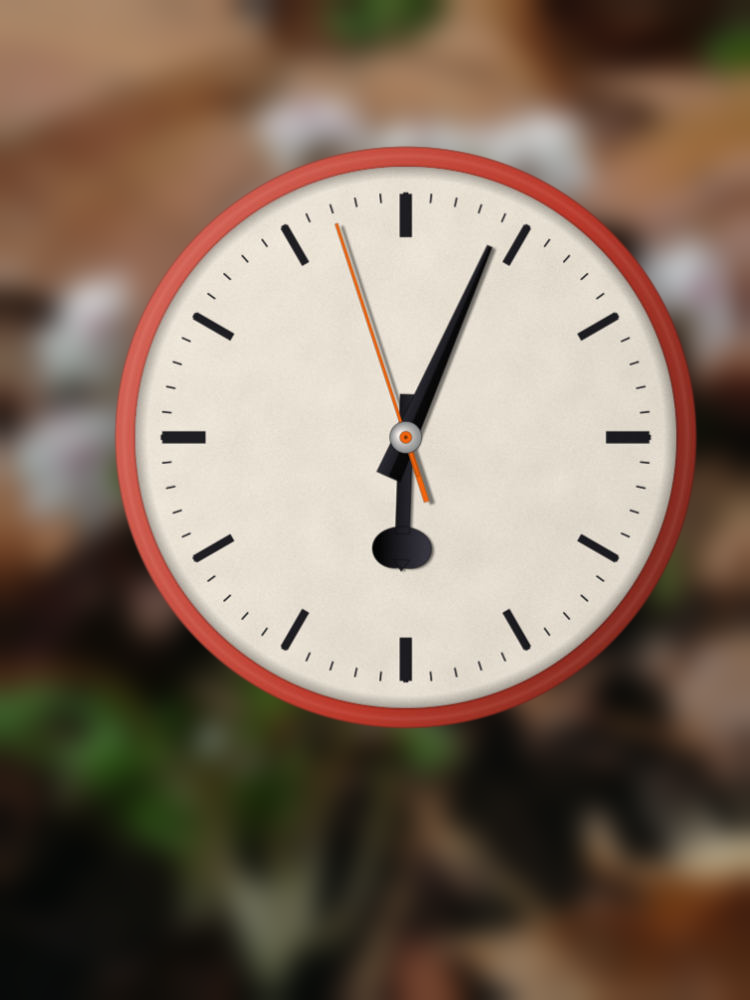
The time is {"hour": 6, "minute": 3, "second": 57}
